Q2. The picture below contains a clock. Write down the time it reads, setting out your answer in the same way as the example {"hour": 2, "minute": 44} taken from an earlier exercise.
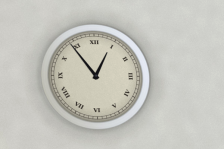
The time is {"hour": 12, "minute": 54}
